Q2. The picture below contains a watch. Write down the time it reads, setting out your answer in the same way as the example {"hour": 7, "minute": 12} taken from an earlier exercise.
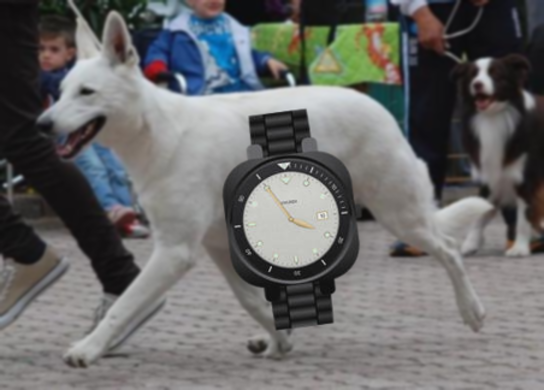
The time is {"hour": 3, "minute": 55}
